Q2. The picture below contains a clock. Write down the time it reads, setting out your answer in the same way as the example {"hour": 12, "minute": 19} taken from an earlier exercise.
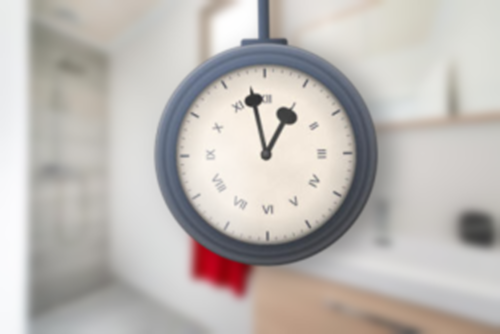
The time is {"hour": 12, "minute": 58}
